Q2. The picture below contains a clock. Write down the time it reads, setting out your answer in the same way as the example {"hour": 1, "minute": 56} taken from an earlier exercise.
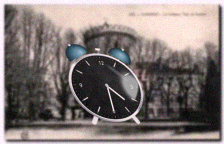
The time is {"hour": 4, "minute": 30}
